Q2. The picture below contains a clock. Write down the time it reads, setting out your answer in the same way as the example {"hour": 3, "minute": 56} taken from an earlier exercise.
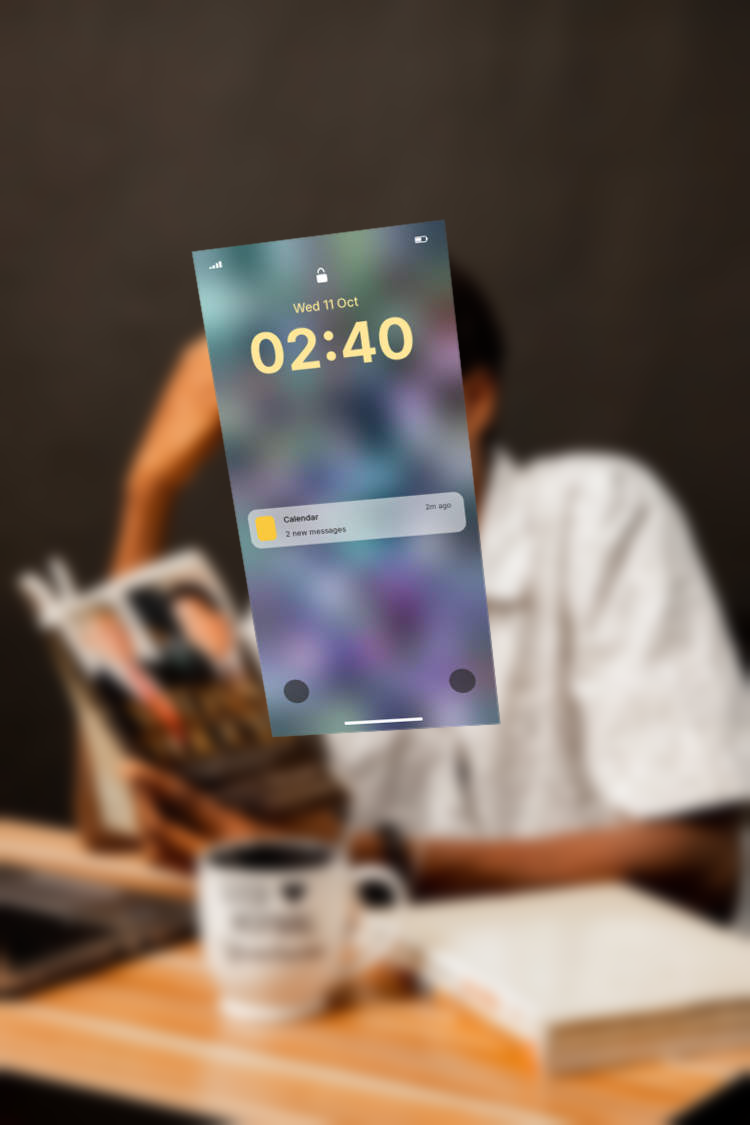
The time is {"hour": 2, "minute": 40}
